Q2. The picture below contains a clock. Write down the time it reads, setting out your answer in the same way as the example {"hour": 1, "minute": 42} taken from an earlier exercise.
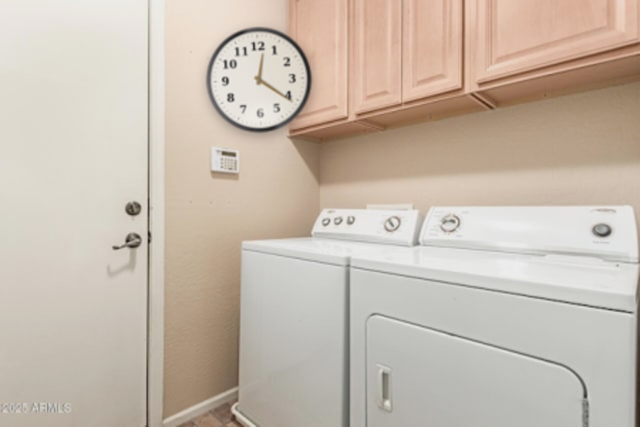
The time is {"hour": 12, "minute": 21}
